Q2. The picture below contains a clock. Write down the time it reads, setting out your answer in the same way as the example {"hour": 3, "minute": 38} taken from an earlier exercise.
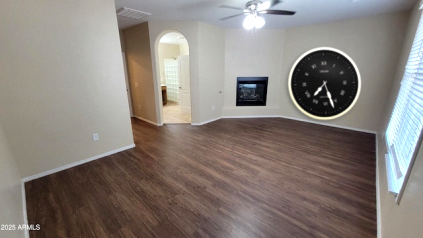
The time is {"hour": 7, "minute": 27}
